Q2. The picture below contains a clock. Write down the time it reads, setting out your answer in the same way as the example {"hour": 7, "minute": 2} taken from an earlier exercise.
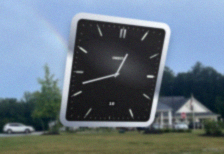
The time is {"hour": 12, "minute": 42}
